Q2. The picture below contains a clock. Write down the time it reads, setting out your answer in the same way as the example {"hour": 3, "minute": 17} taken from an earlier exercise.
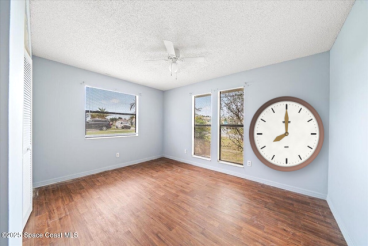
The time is {"hour": 8, "minute": 0}
